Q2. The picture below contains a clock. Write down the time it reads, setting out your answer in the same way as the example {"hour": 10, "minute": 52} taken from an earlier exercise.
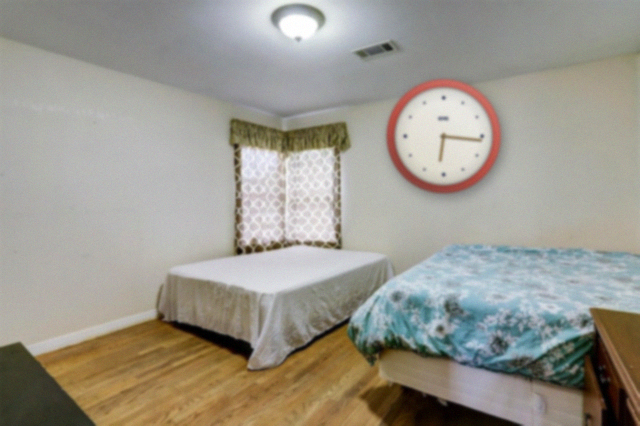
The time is {"hour": 6, "minute": 16}
